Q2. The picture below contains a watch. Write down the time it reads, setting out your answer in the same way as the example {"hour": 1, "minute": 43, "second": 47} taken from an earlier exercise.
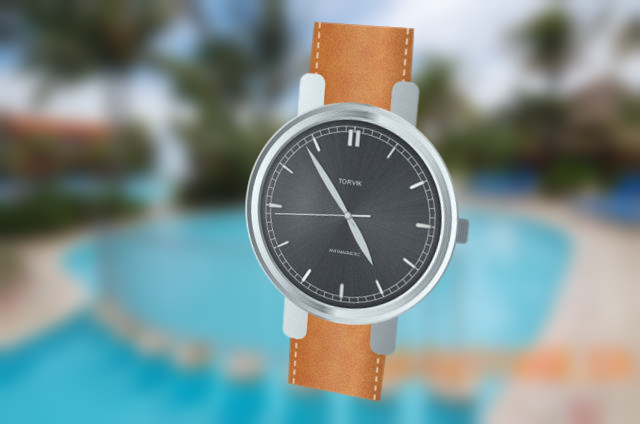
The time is {"hour": 4, "minute": 53, "second": 44}
